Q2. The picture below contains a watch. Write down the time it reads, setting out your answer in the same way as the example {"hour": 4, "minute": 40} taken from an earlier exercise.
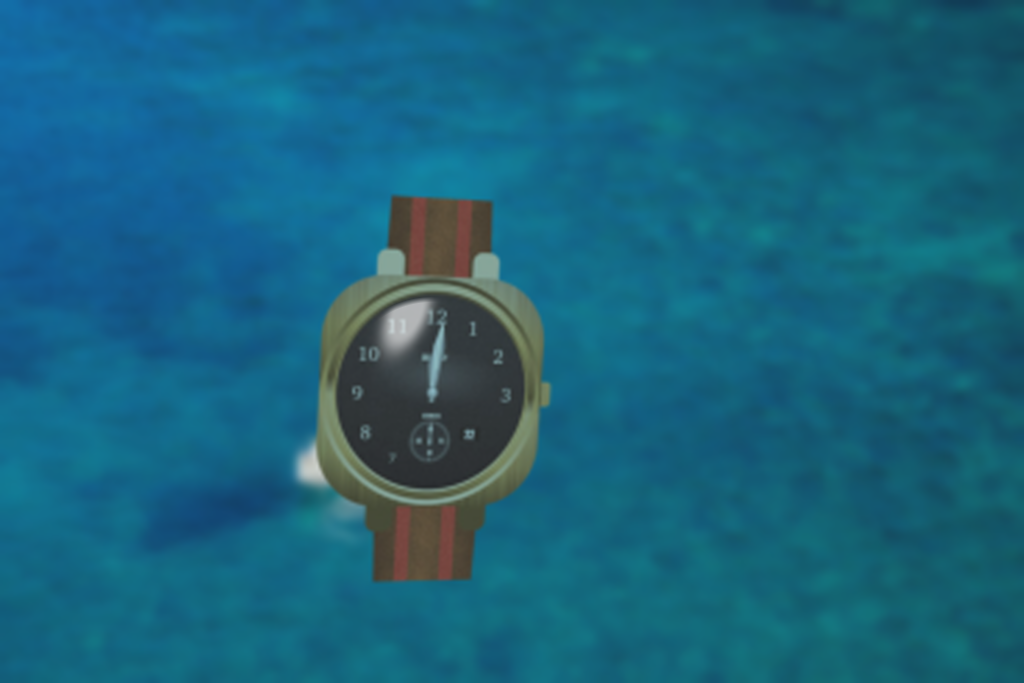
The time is {"hour": 12, "minute": 1}
